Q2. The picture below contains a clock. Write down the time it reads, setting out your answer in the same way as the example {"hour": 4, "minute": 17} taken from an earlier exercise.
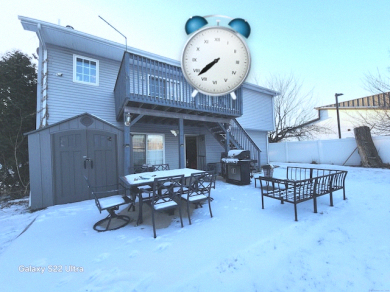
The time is {"hour": 7, "minute": 38}
